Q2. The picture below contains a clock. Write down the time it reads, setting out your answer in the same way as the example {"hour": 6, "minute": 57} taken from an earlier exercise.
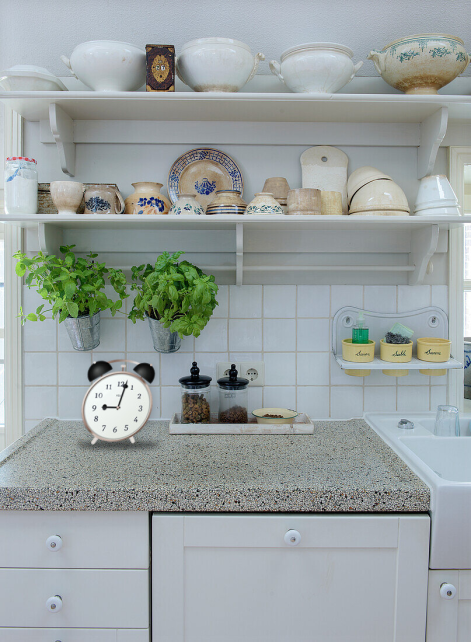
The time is {"hour": 9, "minute": 2}
